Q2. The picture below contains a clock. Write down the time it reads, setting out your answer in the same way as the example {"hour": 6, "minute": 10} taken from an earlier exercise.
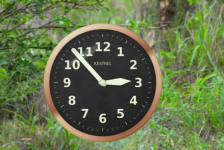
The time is {"hour": 2, "minute": 53}
